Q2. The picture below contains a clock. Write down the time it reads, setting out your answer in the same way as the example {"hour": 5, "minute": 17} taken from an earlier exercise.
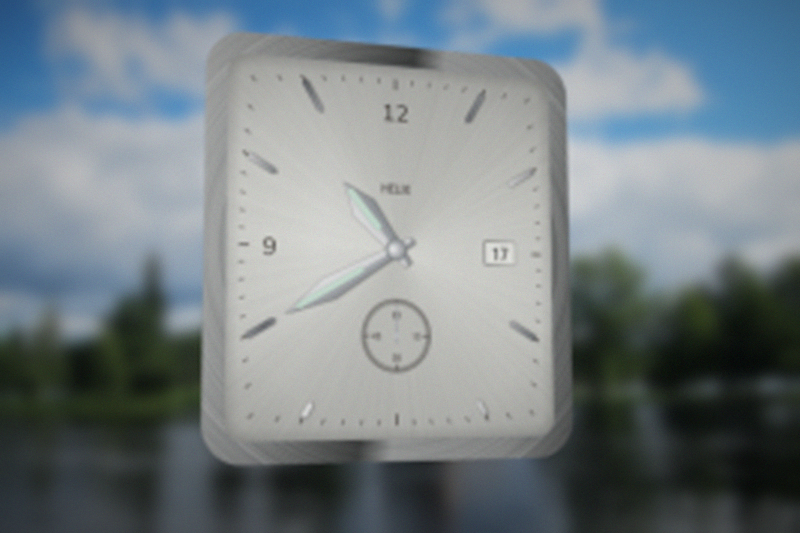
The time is {"hour": 10, "minute": 40}
